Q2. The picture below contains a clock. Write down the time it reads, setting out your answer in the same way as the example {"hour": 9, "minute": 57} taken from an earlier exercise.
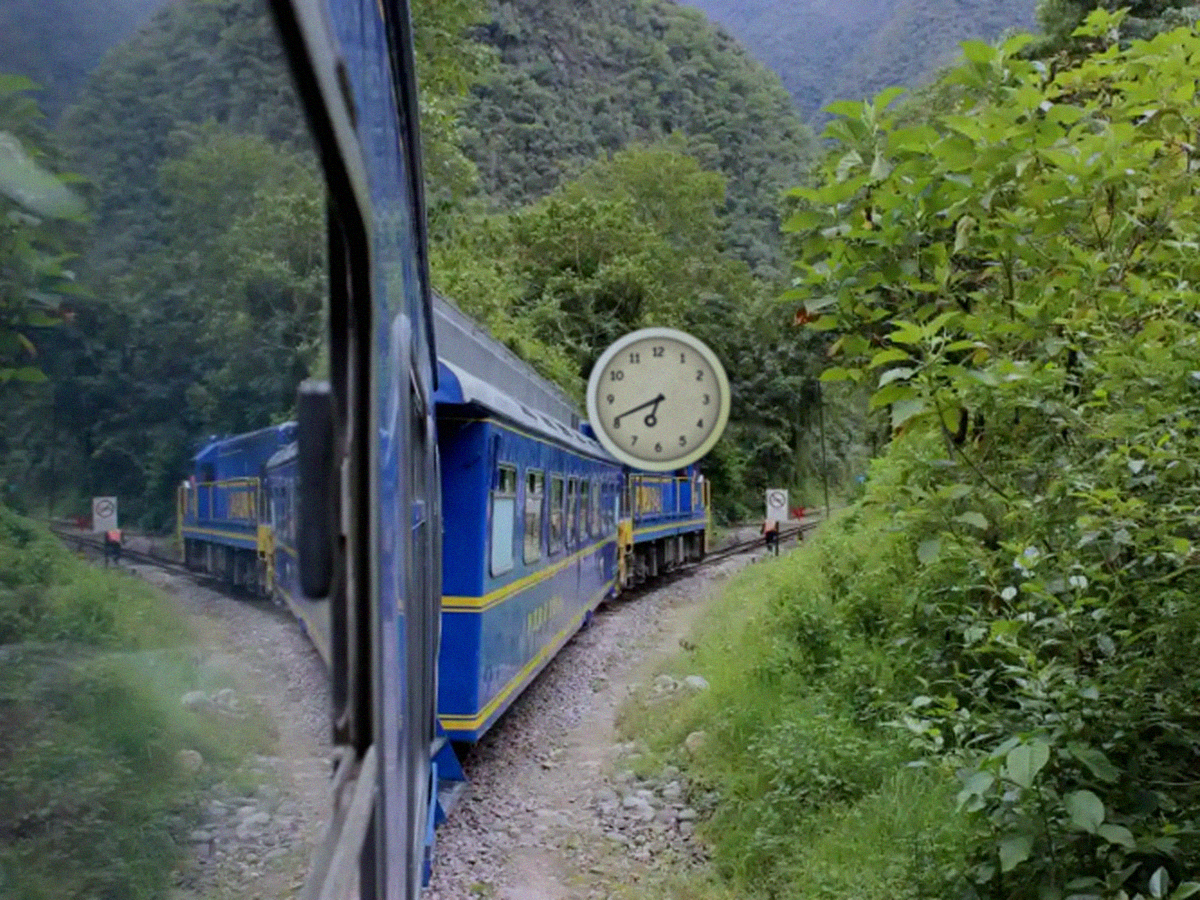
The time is {"hour": 6, "minute": 41}
